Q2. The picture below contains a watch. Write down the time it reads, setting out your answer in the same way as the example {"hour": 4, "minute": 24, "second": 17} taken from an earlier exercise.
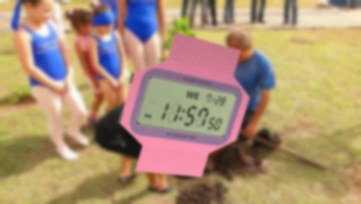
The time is {"hour": 11, "minute": 57, "second": 50}
